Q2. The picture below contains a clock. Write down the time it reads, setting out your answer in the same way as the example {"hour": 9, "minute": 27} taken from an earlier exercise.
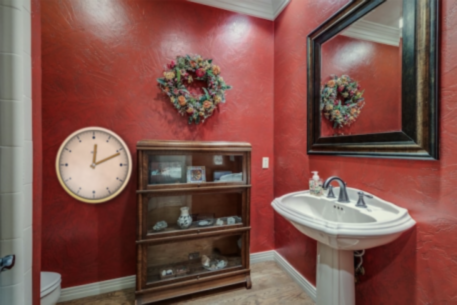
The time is {"hour": 12, "minute": 11}
